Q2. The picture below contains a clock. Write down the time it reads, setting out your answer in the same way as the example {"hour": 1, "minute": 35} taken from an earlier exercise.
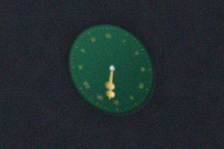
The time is {"hour": 6, "minute": 32}
